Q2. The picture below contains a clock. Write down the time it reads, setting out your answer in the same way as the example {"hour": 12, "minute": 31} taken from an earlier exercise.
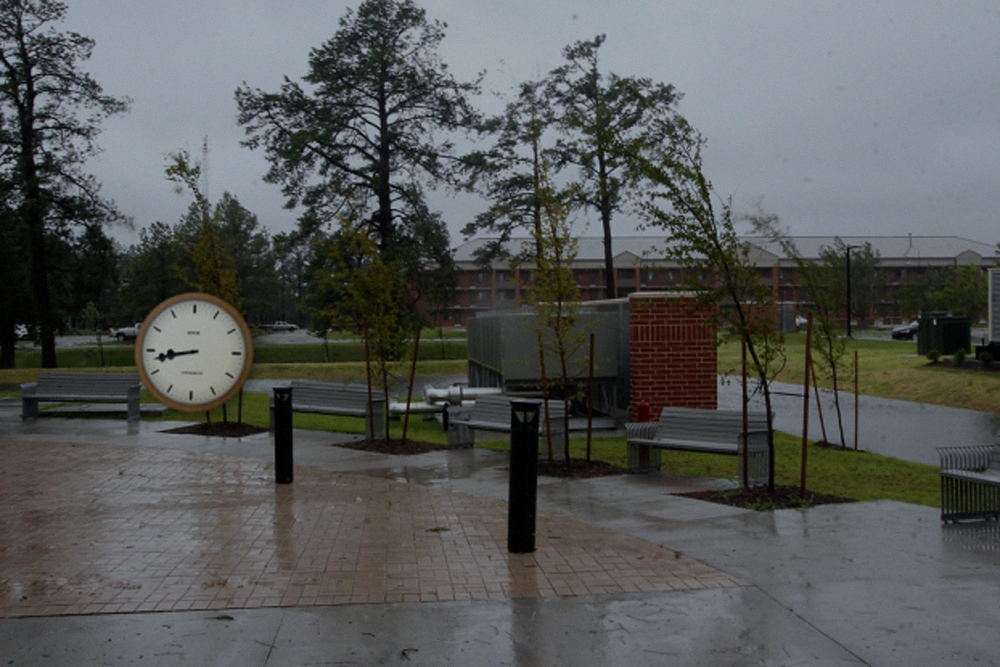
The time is {"hour": 8, "minute": 43}
